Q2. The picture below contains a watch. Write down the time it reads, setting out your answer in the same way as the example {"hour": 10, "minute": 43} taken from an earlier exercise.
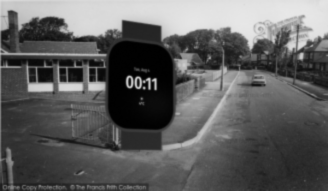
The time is {"hour": 0, "minute": 11}
